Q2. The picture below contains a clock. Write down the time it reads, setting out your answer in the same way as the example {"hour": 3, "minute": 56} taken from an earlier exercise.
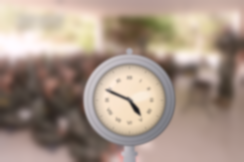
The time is {"hour": 4, "minute": 49}
